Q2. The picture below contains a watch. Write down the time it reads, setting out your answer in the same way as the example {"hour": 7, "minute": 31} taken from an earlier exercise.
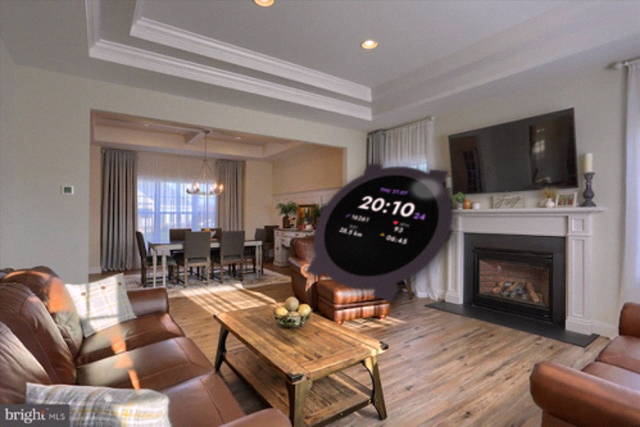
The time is {"hour": 20, "minute": 10}
